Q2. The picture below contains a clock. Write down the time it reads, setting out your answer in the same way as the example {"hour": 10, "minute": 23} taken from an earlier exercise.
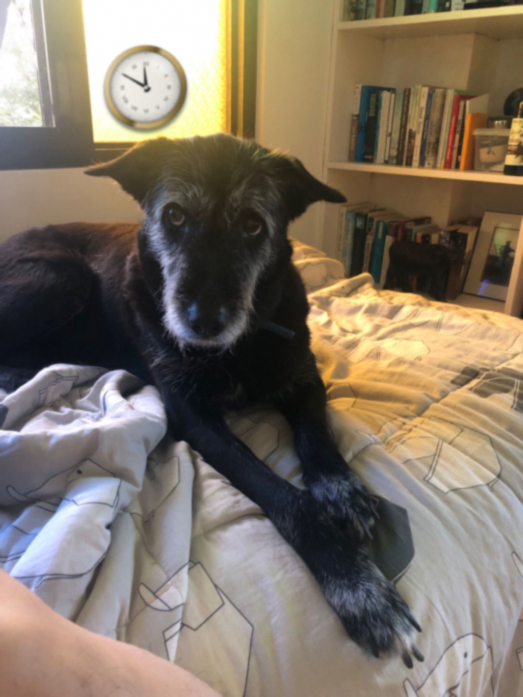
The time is {"hour": 11, "minute": 50}
